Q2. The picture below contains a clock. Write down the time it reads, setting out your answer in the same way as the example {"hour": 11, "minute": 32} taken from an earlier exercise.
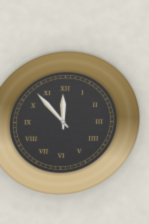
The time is {"hour": 11, "minute": 53}
